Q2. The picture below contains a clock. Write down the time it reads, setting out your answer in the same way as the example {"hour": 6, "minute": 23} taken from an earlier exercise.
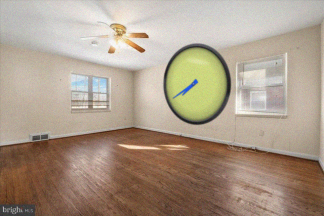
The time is {"hour": 7, "minute": 40}
